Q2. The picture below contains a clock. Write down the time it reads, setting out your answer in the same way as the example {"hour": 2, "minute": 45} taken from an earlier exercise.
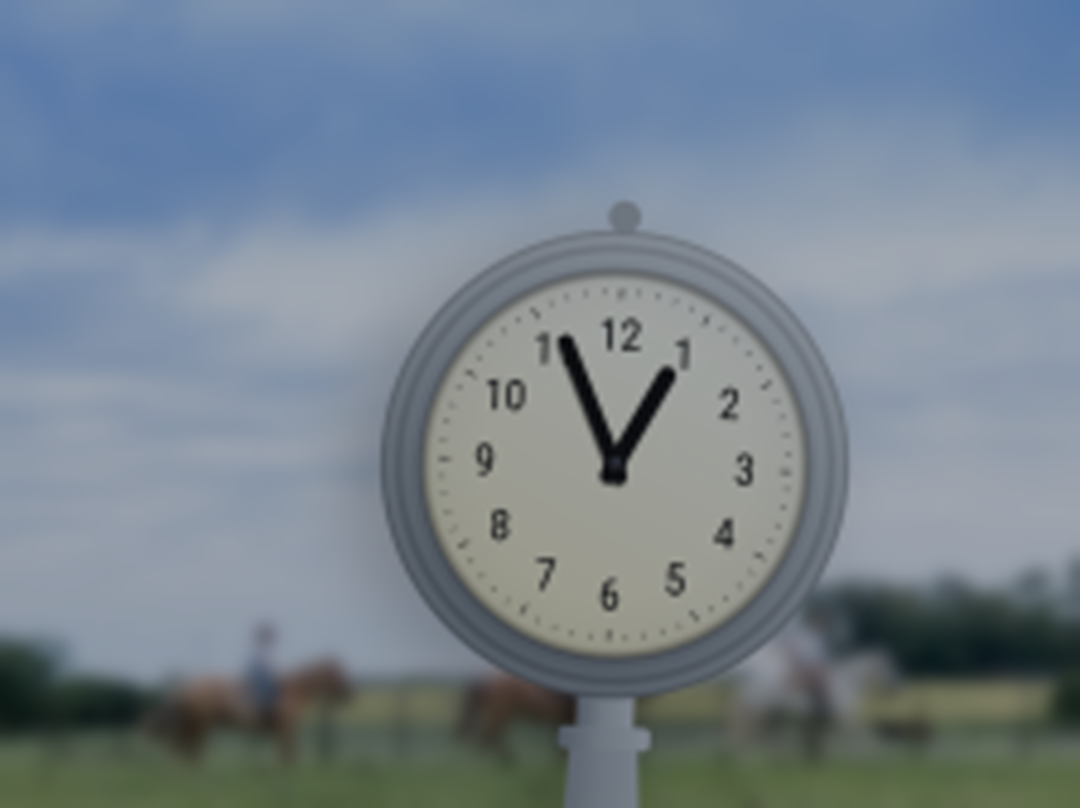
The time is {"hour": 12, "minute": 56}
